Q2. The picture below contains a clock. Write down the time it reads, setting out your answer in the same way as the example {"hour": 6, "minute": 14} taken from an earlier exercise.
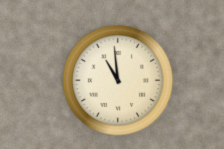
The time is {"hour": 10, "minute": 59}
